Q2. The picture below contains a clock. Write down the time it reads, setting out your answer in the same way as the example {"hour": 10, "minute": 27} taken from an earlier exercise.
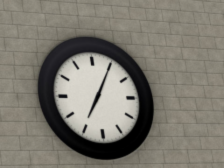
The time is {"hour": 7, "minute": 5}
